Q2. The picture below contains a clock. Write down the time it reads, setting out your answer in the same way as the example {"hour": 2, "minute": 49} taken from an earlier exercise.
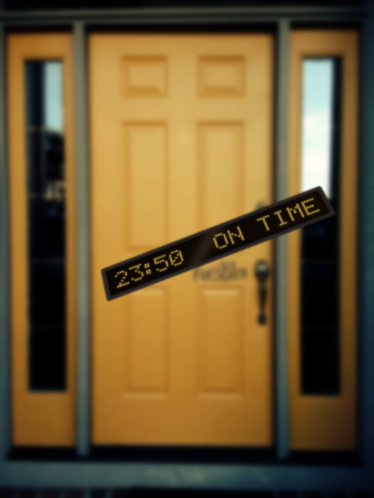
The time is {"hour": 23, "minute": 50}
